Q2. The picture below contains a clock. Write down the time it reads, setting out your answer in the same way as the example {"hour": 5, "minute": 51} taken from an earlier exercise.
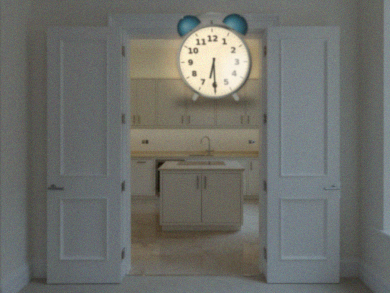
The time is {"hour": 6, "minute": 30}
